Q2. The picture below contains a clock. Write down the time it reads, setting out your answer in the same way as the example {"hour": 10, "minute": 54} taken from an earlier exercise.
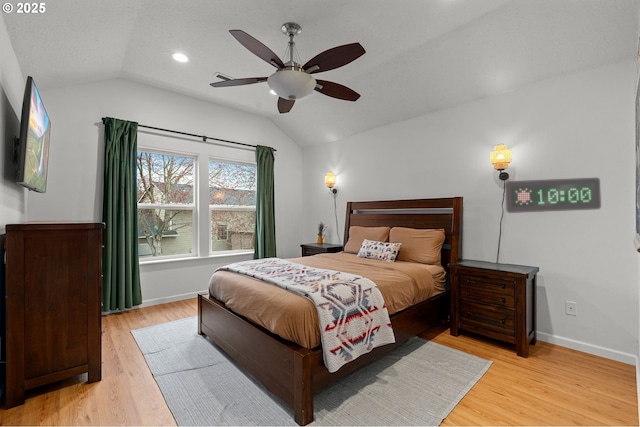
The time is {"hour": 10, "minute": 0}
